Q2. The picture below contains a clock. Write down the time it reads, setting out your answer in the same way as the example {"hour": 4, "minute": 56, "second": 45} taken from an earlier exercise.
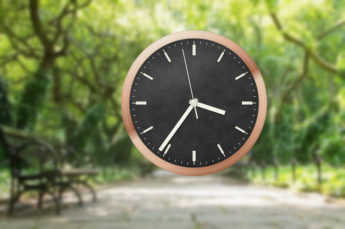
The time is {"hour": 3, "minute": 35, "second": 58}
